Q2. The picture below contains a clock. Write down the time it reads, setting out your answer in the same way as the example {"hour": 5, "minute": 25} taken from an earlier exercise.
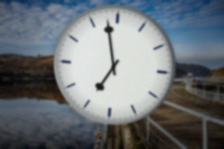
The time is {"hour": 6, "minute": 58}
